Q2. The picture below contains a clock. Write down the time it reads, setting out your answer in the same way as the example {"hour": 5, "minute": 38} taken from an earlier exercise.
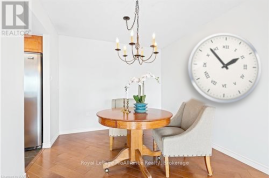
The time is {"hour": 1, "minute": 53}
